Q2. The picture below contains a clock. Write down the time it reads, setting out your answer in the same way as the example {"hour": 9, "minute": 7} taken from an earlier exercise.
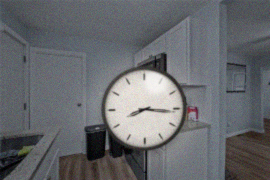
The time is {"hour": 8, "minute": 16}
